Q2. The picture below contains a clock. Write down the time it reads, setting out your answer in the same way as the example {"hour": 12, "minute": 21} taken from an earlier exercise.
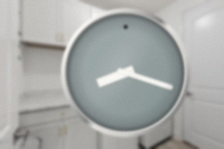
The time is {"hour": 8, "minute": 18}
